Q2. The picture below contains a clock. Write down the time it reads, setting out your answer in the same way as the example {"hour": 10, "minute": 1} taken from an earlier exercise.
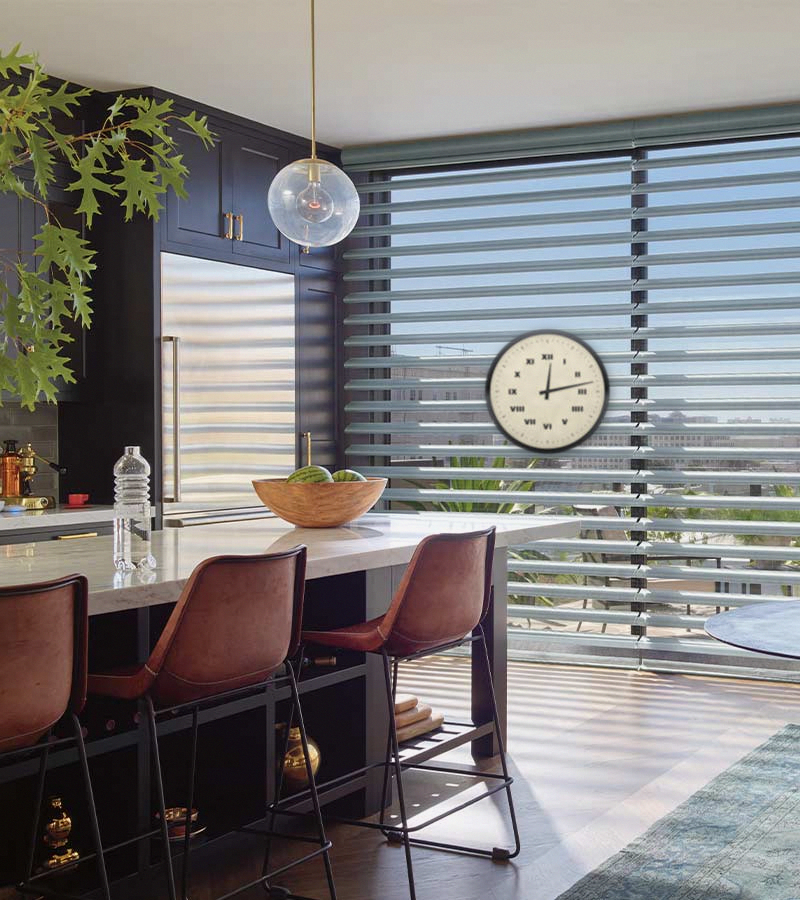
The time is {"hour": 12, "minute": 13}
